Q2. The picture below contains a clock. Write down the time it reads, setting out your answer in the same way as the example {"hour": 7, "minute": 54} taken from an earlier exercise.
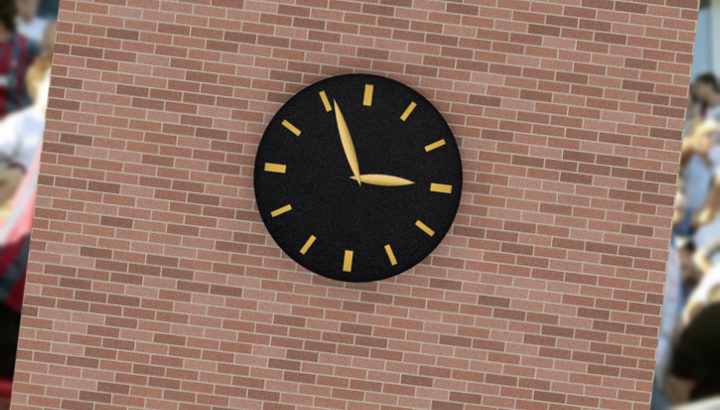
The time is {"hour": 2, "minute": 56}
